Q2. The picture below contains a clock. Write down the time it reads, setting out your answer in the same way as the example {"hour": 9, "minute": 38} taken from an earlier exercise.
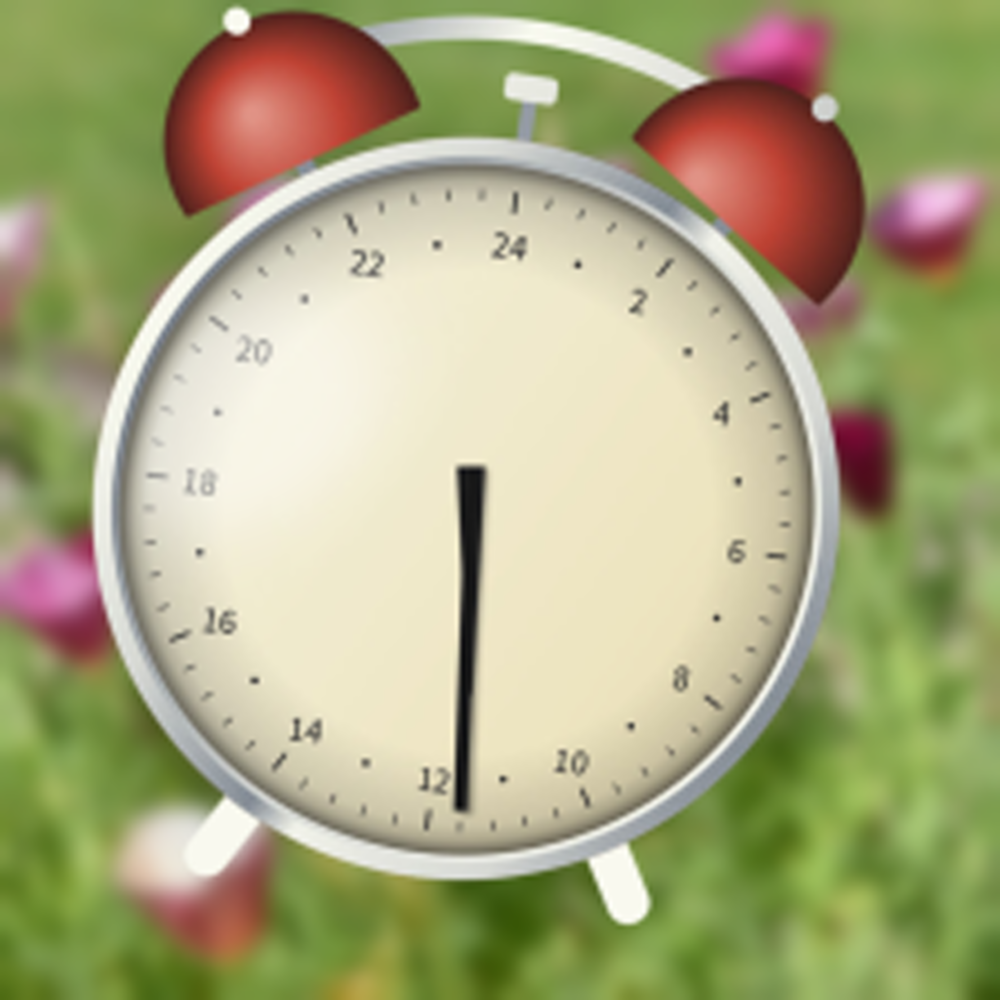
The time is {"hour": 11, "minute": 29}
